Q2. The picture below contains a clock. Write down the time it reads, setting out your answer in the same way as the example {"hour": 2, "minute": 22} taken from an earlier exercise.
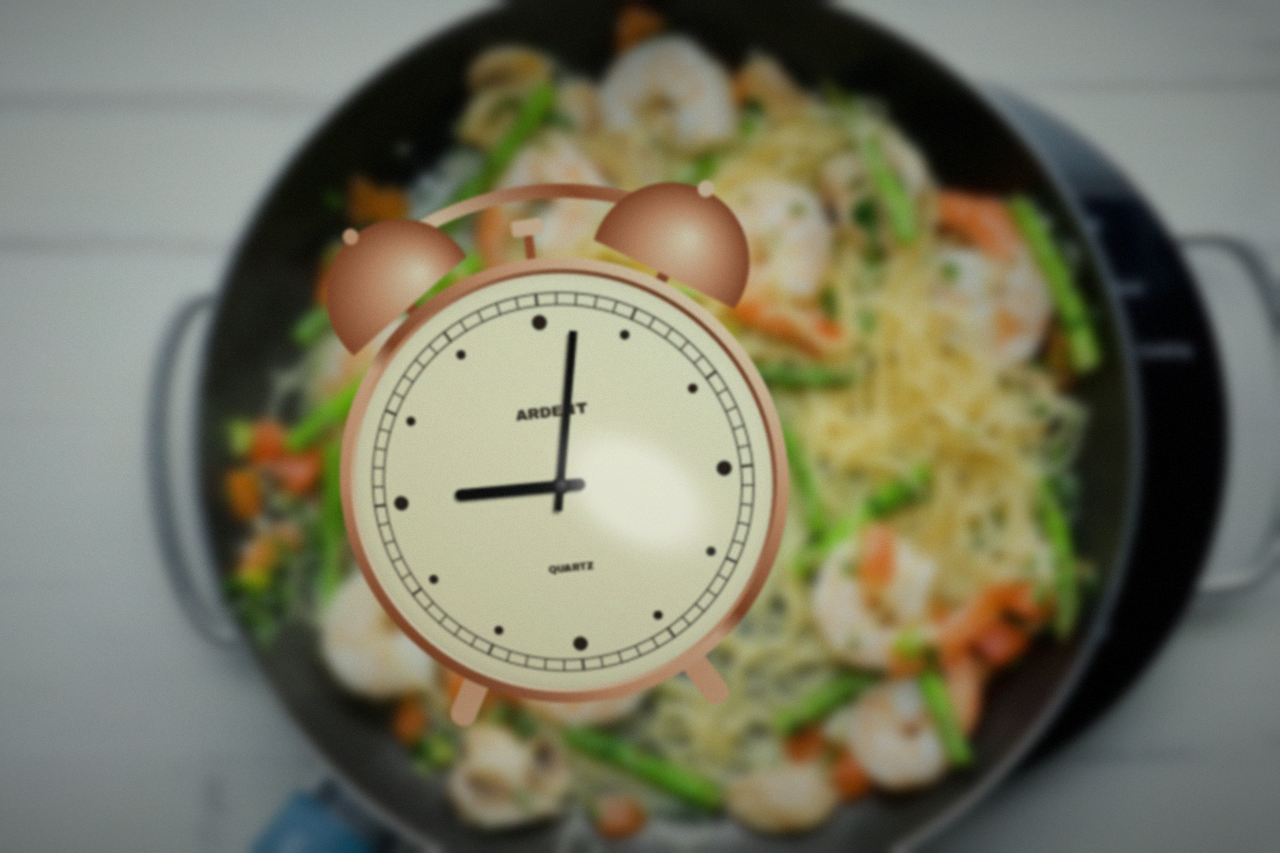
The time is {"hour": 9, "minute": 2}
